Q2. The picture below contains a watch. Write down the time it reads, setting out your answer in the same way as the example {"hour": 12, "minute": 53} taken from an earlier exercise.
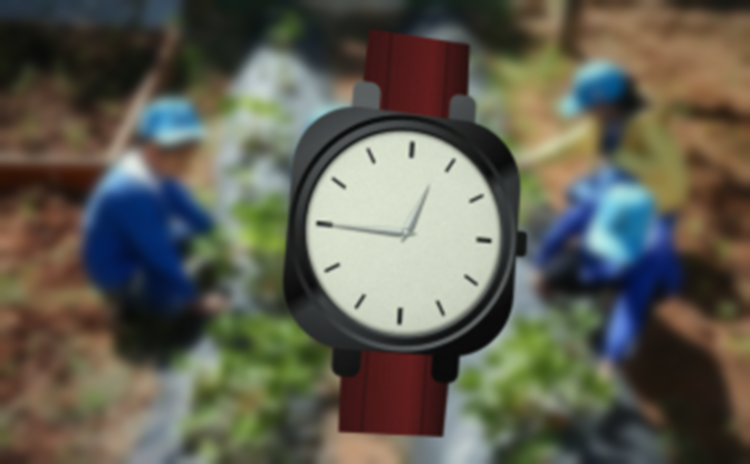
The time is {"hour": 12, "minute": 45}
